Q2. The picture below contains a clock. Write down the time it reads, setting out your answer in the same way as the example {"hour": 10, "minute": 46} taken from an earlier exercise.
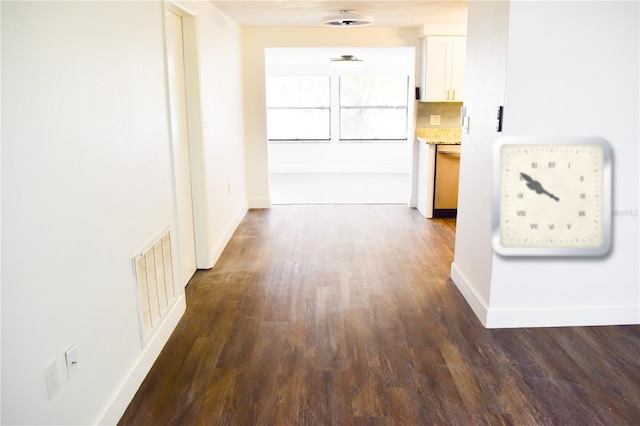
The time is {"hour": 9, "minute": 51}
